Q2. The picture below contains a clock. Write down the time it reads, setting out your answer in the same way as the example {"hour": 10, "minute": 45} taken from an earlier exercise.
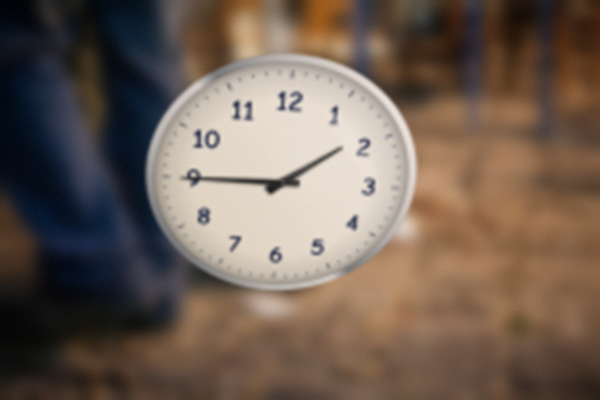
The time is {"hour": 1, "minute": 45}
